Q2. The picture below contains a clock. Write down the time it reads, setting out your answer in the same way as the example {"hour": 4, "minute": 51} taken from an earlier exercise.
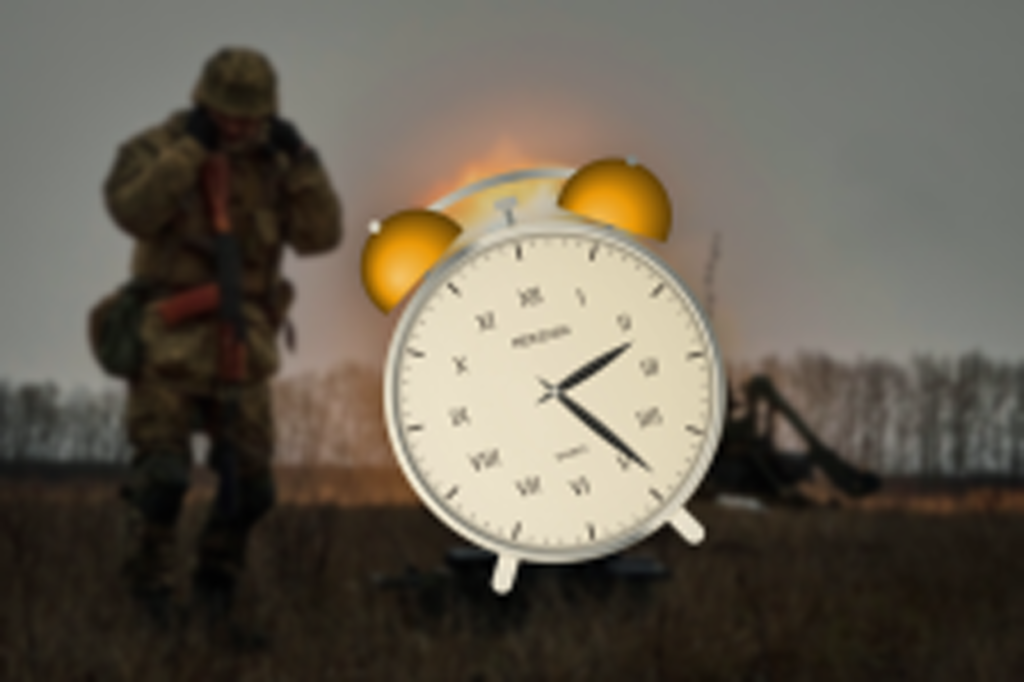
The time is {"hour": 2, "minute": 24}
